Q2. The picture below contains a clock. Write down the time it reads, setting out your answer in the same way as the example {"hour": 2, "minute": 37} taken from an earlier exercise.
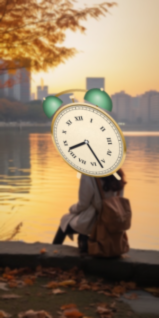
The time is {"hour": 8, "minute": 27}
